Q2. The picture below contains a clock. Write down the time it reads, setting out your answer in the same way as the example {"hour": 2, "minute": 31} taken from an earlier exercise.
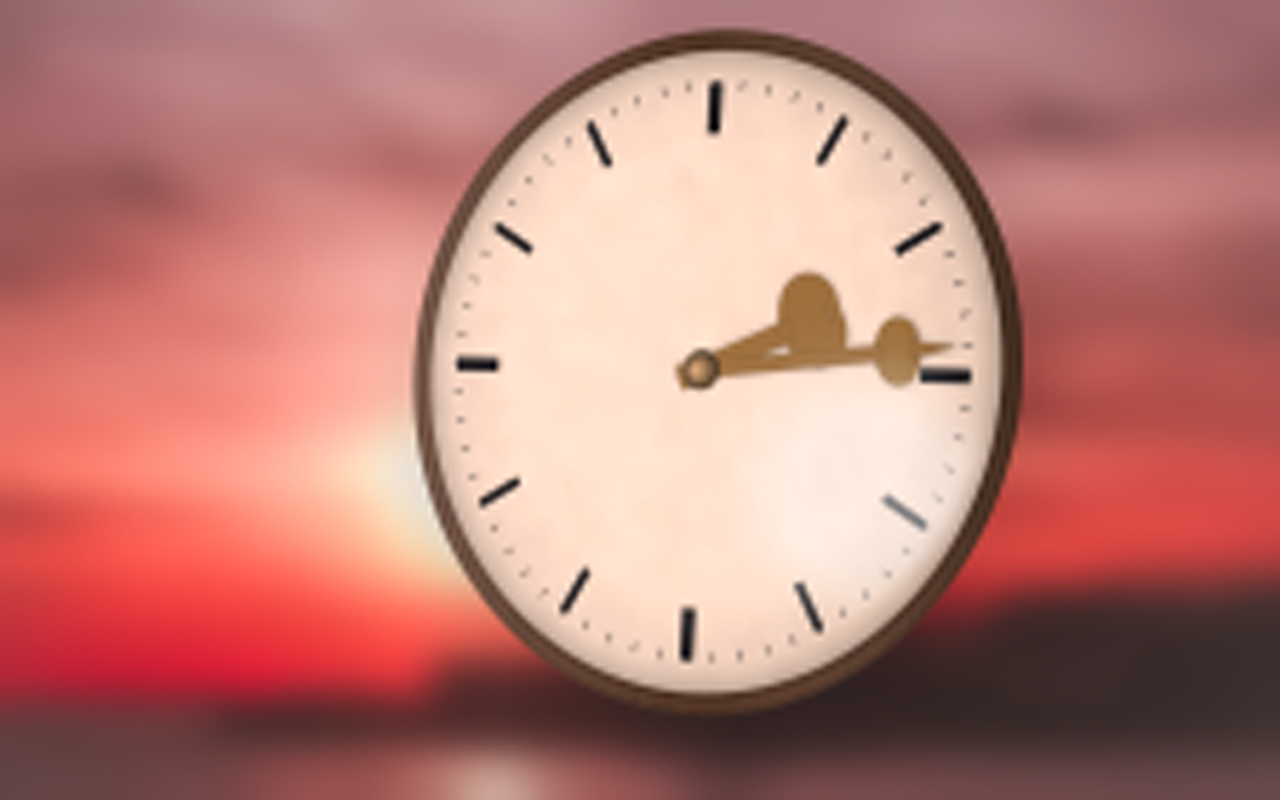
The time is {"hour": 2, "minute": 14}
